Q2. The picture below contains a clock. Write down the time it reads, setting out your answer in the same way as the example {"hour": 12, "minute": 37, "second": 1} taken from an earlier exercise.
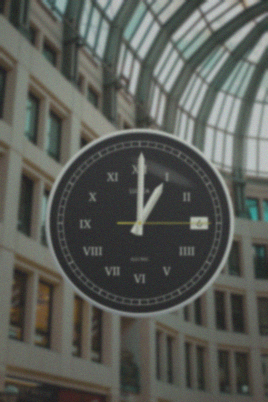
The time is {"hour": 1, "minute": 0, "second": 15}
